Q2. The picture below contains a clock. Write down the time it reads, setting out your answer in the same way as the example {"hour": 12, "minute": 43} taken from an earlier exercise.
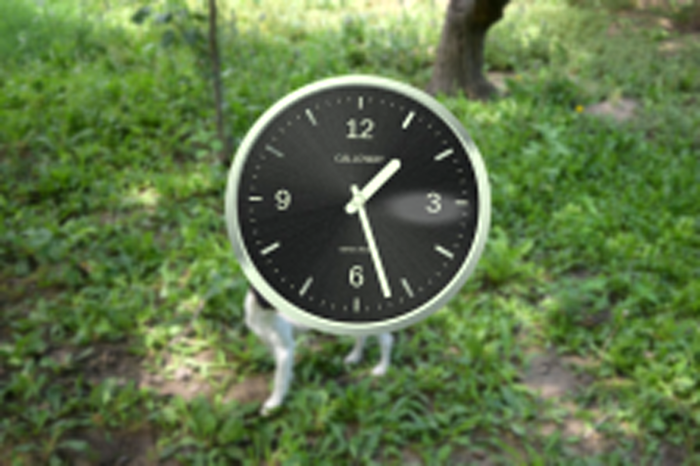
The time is {"hour": 1, "minute": 27}
